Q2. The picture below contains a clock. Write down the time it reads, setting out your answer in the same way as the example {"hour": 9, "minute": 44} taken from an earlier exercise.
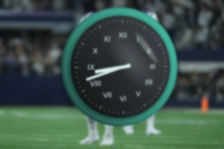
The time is {"hour": 8, "minute": 42}
